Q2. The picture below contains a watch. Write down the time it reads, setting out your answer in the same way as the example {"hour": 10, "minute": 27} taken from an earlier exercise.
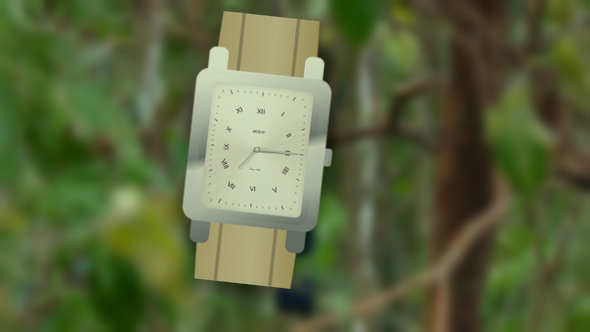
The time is {"hour": 7, "minute": 15}
